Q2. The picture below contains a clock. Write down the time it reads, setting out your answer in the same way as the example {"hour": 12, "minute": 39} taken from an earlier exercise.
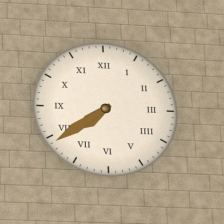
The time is {"hour": 7, "minute": 39}
